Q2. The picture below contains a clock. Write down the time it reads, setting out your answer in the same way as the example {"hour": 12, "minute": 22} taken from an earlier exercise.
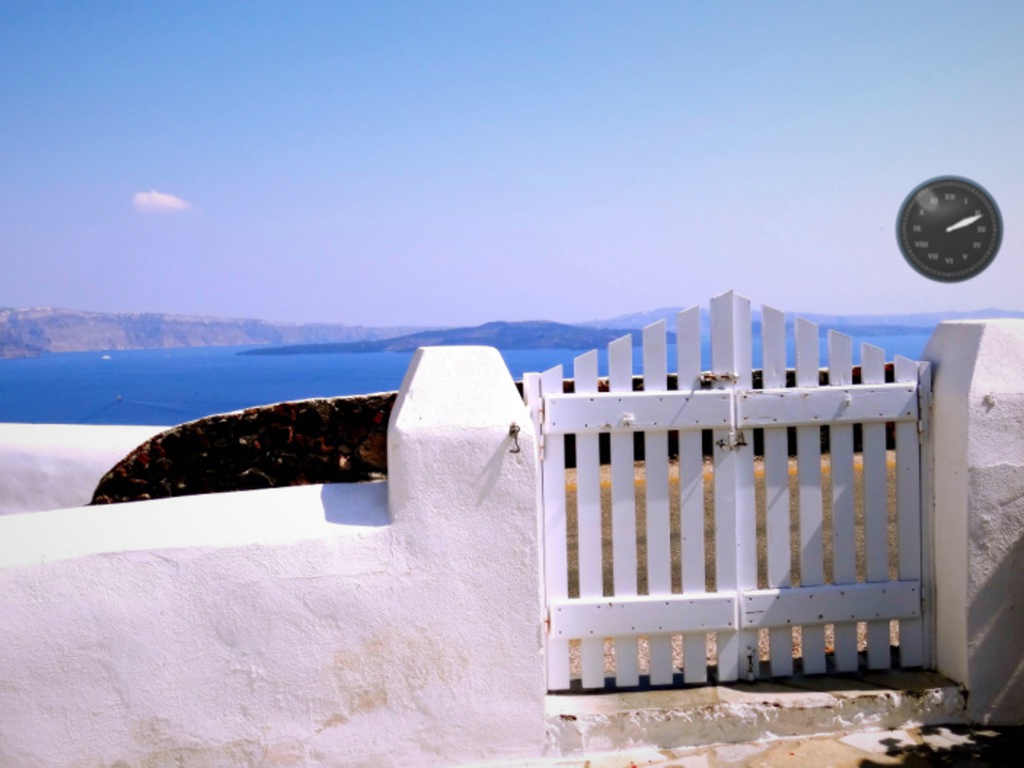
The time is {"hour": 2, "minute": 11}
